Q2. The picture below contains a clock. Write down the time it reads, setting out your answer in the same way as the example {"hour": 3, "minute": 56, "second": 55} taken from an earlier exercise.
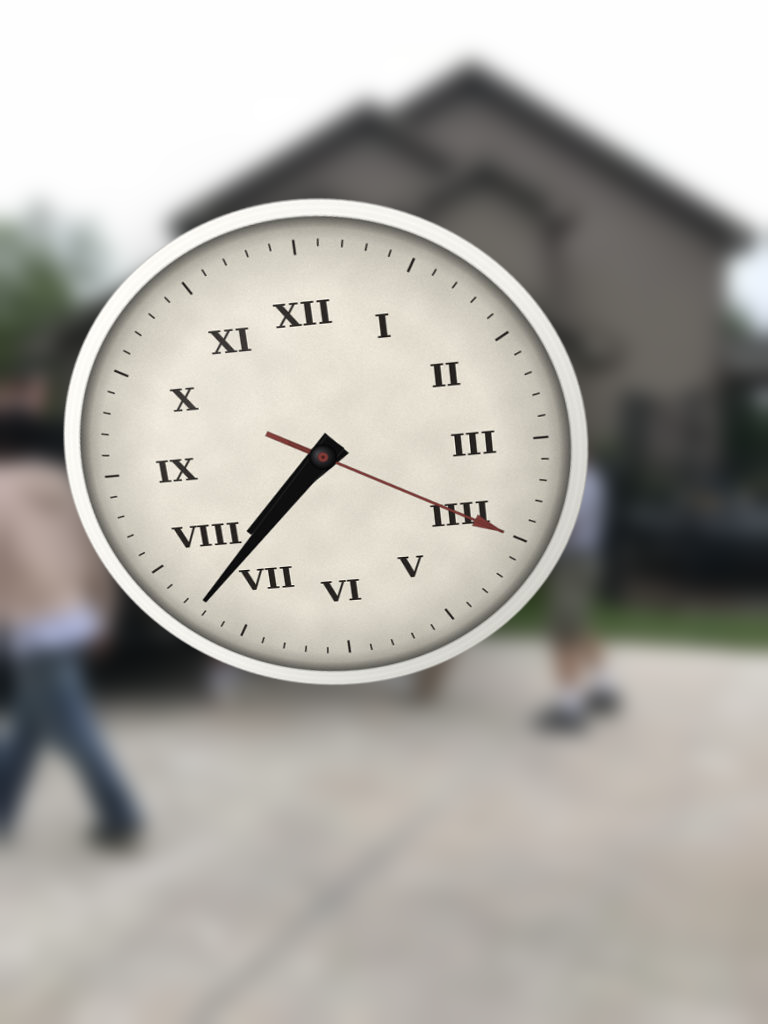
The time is {"hour": 7, "minute": 37, "second": 20}
